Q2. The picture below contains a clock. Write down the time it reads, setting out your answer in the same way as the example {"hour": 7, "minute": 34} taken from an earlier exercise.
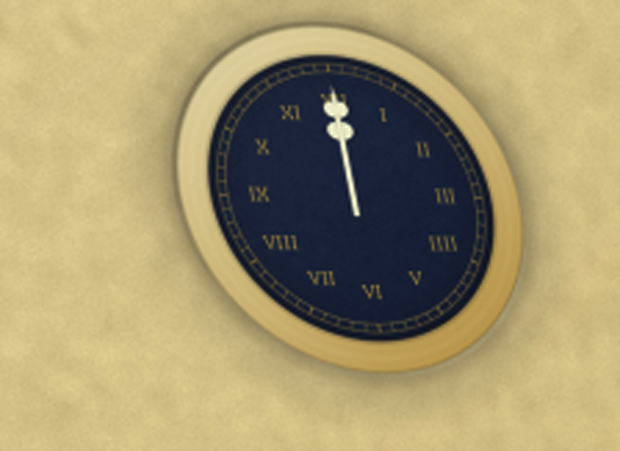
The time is {"hour": 12, "minute": 0}
